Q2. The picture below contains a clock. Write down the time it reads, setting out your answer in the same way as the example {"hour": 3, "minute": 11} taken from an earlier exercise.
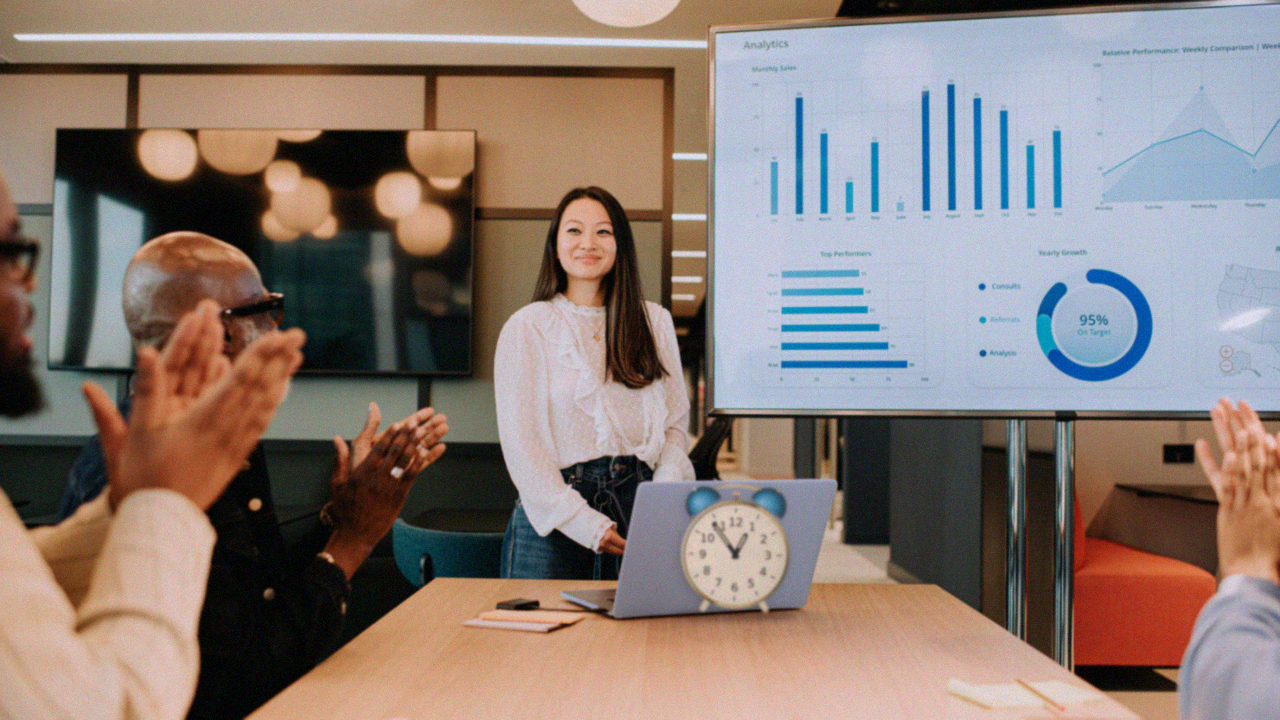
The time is {"hour": 12, "minute": 54}
